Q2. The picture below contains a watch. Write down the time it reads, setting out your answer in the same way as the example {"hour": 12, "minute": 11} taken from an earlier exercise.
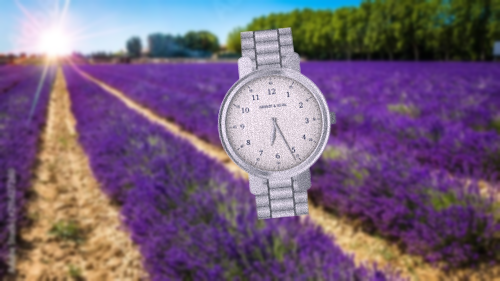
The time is {"hour": 6, "minute": 26}
